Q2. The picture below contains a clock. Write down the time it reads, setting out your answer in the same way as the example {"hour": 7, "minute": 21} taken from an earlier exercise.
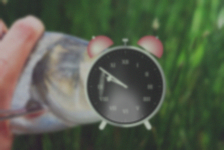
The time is {"hour": 9, "minute": 51}
